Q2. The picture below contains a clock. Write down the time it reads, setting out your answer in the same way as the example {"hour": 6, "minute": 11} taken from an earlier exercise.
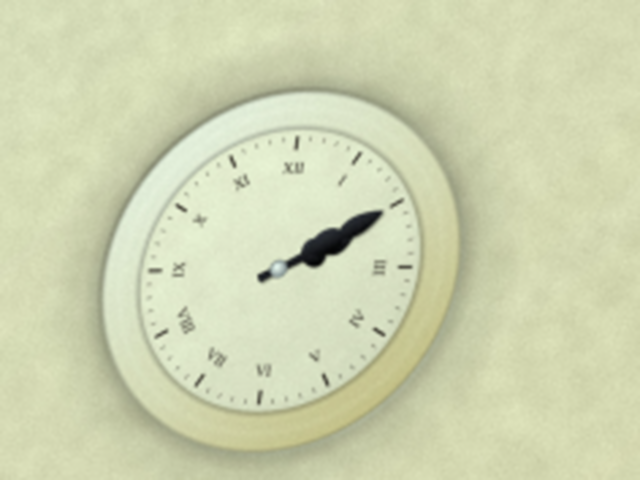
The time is {"hour": 2, "minute": 10}
